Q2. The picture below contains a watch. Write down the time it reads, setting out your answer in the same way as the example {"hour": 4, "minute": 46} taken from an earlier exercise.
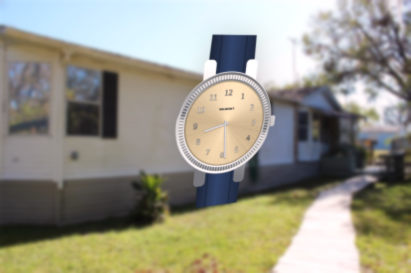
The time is {"hour": 8, "minute": 29}
